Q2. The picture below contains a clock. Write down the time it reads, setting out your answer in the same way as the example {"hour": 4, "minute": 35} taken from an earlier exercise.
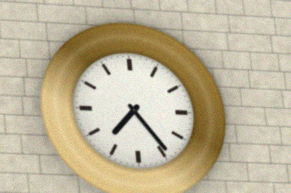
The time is {"hour": 7, "minute": 24}
